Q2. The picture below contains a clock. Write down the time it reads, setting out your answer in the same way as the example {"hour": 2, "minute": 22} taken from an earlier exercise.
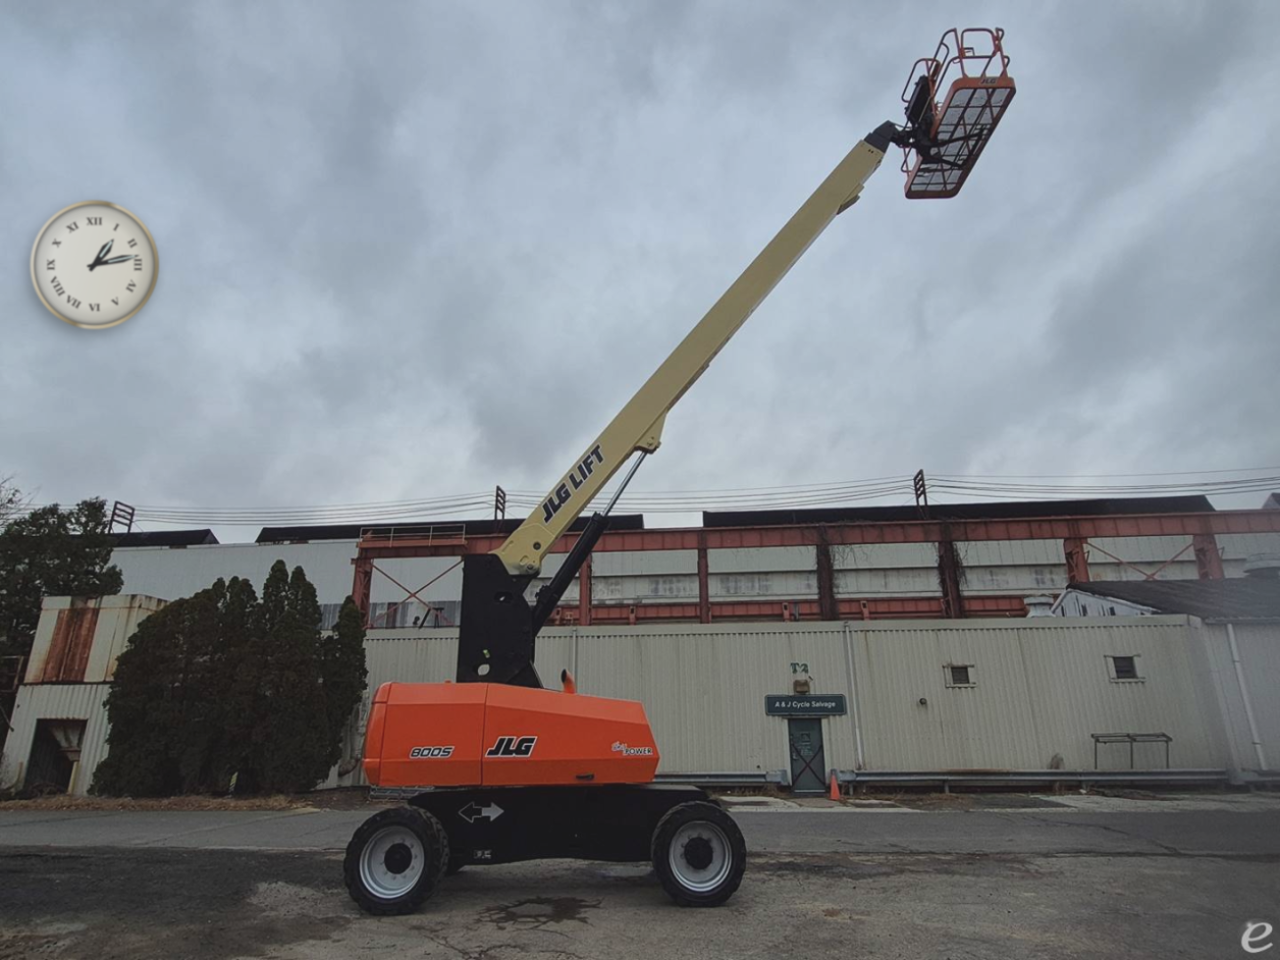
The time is {"hour": 1, "minute": 13}
